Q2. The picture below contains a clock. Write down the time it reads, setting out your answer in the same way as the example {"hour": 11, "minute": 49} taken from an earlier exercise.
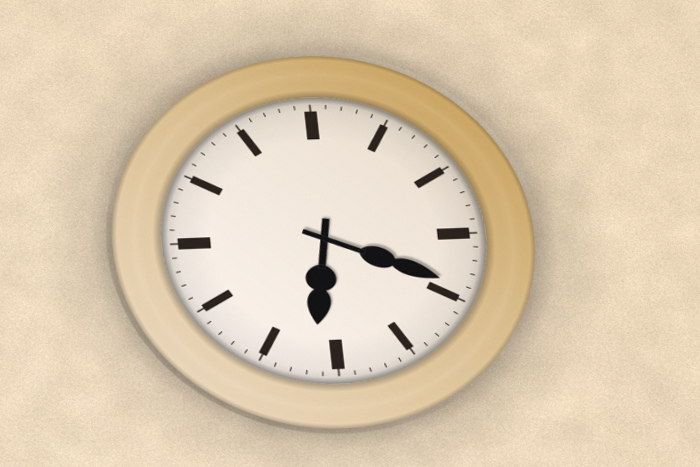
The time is {"hour": 6, "minute": 19}
